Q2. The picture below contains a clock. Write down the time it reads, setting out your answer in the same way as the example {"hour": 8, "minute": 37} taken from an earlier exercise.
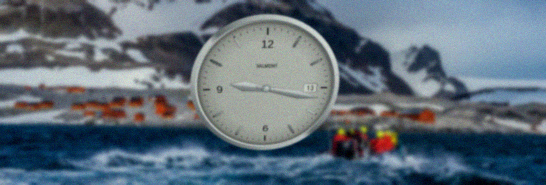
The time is {"hour": 9, "minute": 17}
